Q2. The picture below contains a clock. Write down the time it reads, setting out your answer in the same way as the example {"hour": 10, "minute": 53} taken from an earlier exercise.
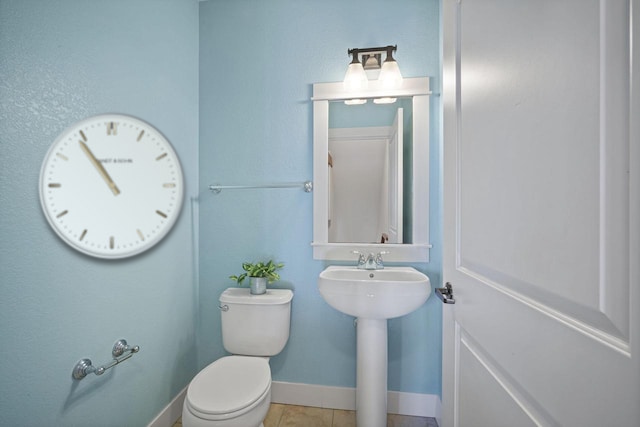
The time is {"hour": 10, "minute": 54}
